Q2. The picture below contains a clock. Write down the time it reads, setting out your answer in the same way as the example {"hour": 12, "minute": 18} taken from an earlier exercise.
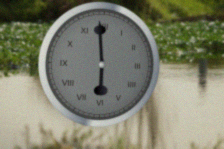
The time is {"hour": 5, "minute": 59}
